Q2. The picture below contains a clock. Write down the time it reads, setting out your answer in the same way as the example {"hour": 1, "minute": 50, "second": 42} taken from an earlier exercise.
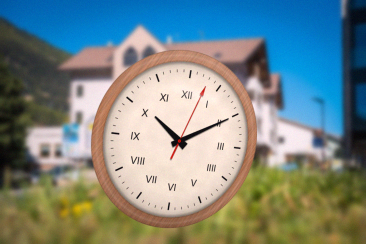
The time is {"hour": 10, "minute": 10, "second": 3}
